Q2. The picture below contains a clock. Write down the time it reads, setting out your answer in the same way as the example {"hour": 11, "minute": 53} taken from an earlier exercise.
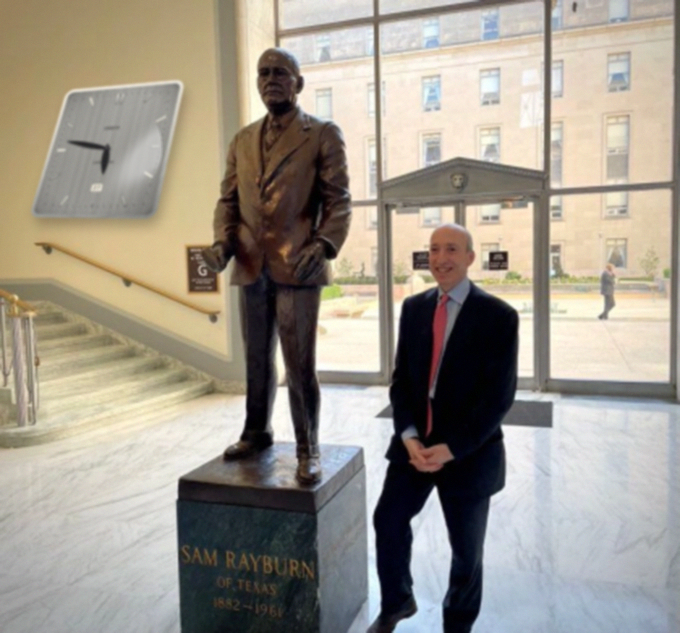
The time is {"hour": 5, "minute": 47}
